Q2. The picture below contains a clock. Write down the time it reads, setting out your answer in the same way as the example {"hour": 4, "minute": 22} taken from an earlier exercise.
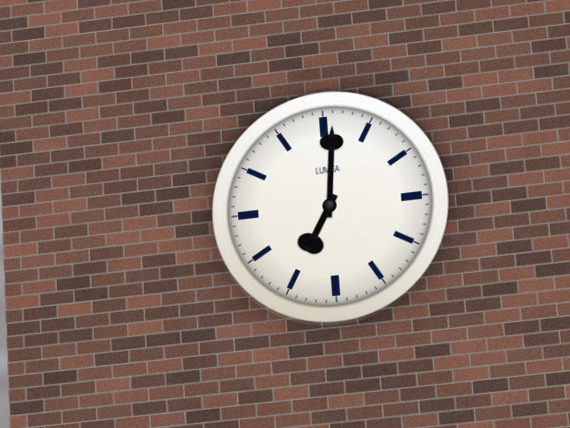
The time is {"hour": 7, "minute": 1}
